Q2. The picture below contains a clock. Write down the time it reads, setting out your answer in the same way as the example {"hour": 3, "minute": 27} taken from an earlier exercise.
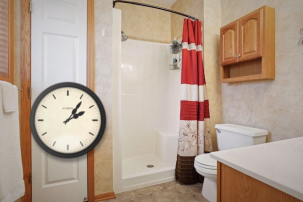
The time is {"hour": 2, "minute": 6}
